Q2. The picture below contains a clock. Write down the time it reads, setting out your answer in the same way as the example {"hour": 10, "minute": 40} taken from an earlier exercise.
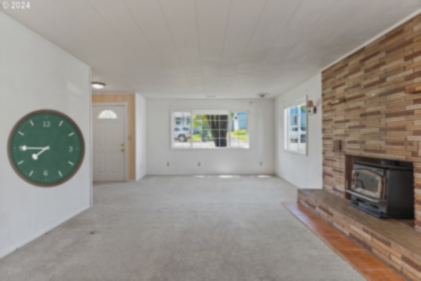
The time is {"hour": 7, "minute": 45}
